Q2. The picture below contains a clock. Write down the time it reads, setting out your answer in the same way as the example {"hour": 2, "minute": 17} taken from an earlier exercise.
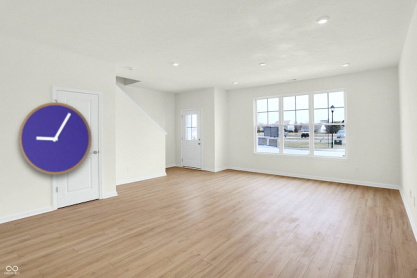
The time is {"hour": 9, "minute": 5}
